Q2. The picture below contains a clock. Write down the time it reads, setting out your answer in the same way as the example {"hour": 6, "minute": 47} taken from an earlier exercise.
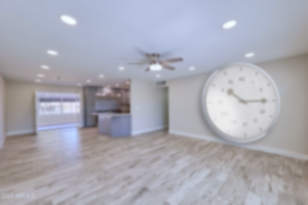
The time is {"hour": 10, "minute": 15}
